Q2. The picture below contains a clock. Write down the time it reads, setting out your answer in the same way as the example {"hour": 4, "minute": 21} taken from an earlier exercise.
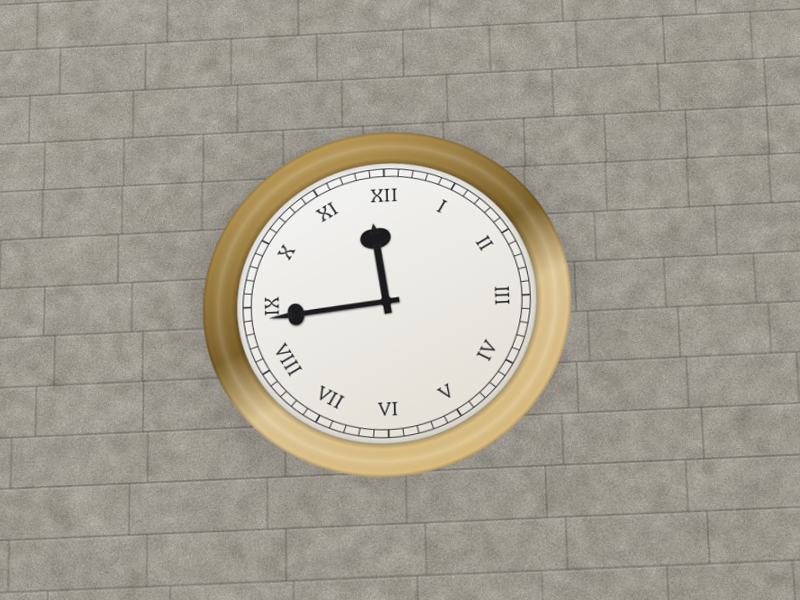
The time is {"hour": 11, "minute": 44}
